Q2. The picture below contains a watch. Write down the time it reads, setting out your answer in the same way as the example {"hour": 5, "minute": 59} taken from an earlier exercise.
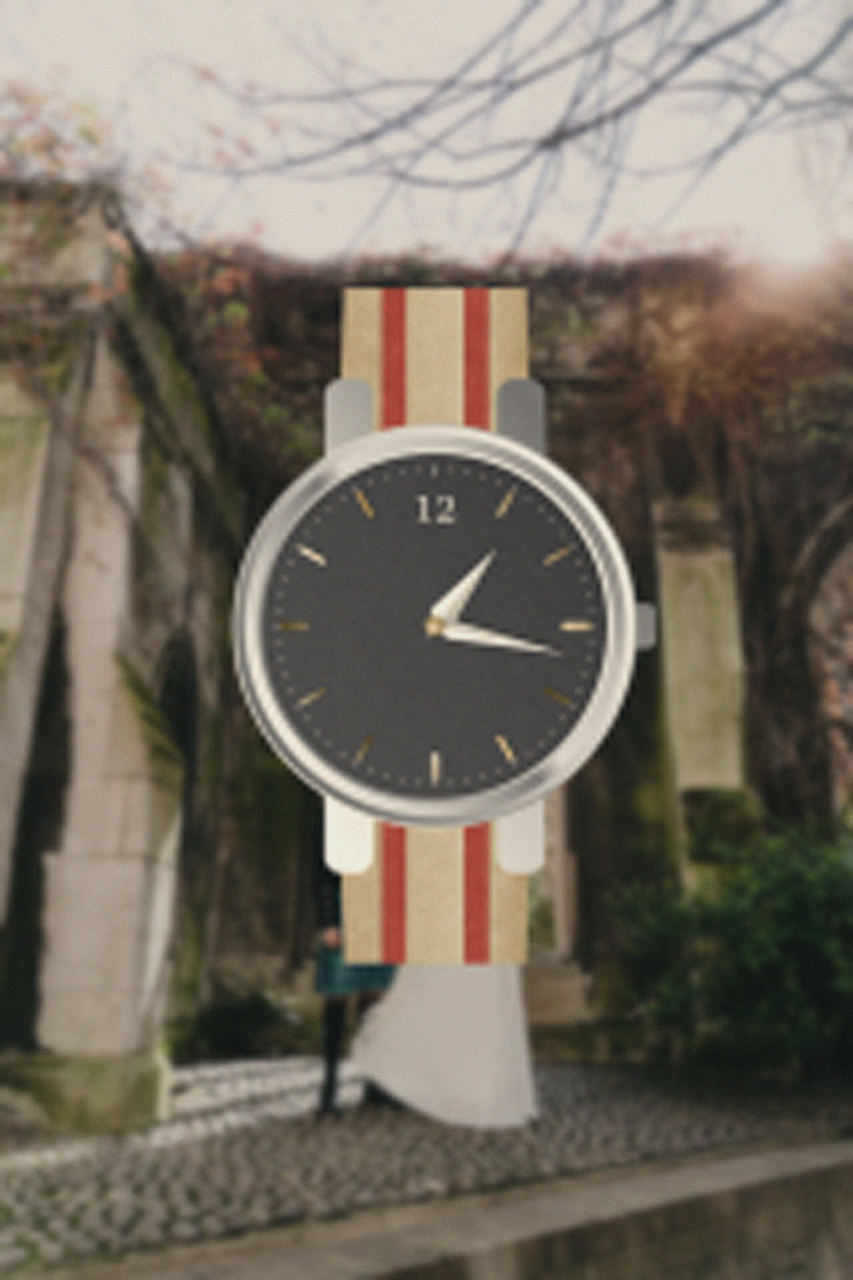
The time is {"hour": 1, "minute": 17}
